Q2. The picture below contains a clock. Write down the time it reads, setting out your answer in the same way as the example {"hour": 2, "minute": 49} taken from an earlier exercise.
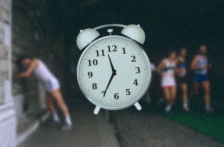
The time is {"hour": 11, "minute": 35}
